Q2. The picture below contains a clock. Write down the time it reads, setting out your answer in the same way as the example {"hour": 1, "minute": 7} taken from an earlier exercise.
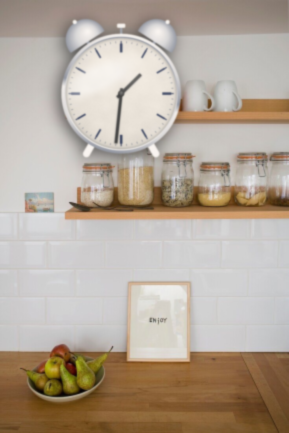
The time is {"hour": 1, "minute": 31}
